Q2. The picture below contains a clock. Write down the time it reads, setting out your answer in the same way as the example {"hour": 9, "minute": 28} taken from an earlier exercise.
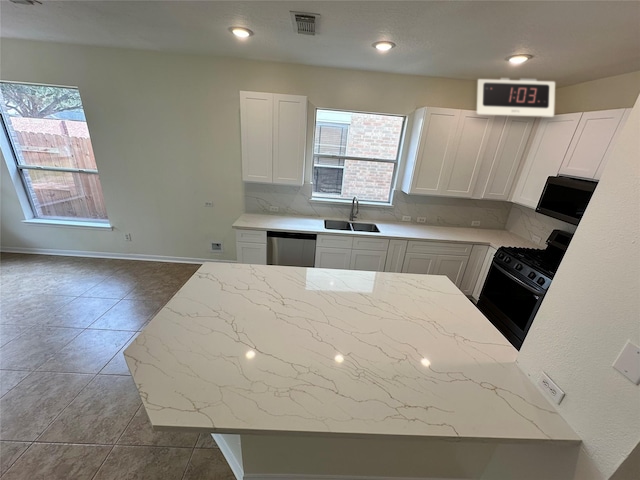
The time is {"hour": 1, "minute": 3}
